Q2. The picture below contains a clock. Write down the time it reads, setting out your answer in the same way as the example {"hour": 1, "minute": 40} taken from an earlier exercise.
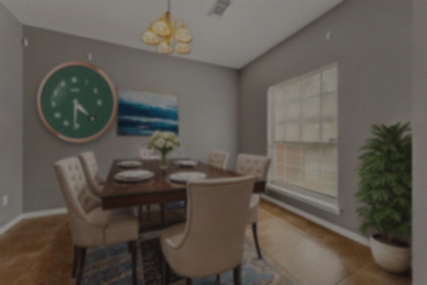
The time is {"hour": 4, "minute": 31}
